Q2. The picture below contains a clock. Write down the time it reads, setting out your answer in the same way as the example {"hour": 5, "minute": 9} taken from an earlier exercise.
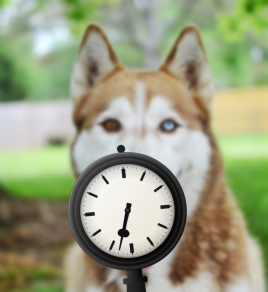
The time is {"hour": 6, "minute": 33}
